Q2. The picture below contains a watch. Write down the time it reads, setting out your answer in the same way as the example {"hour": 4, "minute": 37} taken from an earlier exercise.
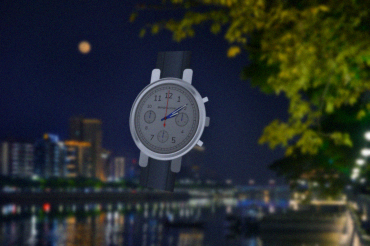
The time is {"hour": 2, "minute": 9}
